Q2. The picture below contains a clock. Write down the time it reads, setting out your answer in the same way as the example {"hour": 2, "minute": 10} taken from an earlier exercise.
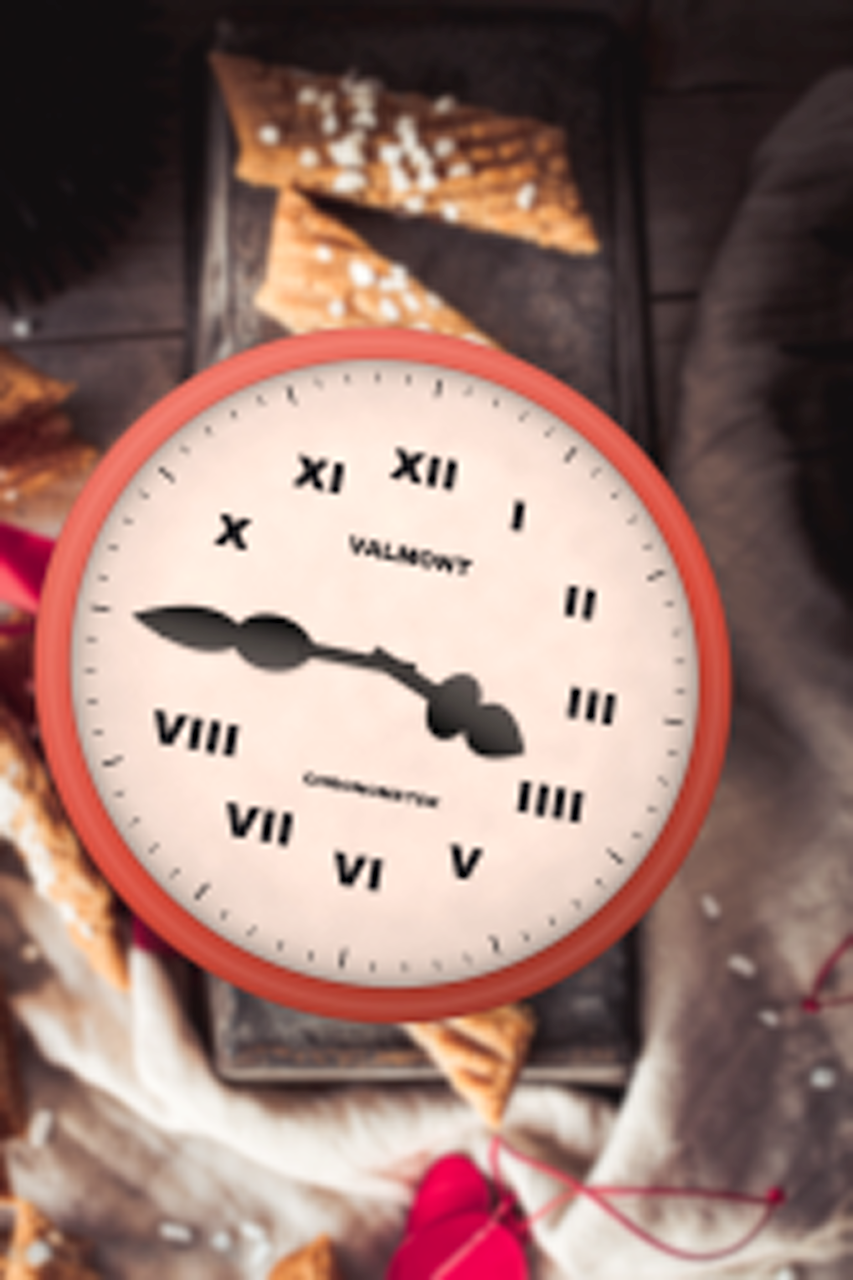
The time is {"hour": 3, "minute": 45}
